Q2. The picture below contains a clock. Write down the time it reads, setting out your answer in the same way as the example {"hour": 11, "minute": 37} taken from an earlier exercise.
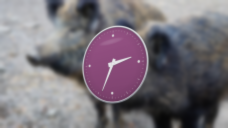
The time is {"hour": 2, "minute": 34}
